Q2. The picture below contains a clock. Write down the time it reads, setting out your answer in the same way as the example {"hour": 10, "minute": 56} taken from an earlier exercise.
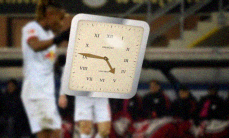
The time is {"hour": 4, "minute": 46}
